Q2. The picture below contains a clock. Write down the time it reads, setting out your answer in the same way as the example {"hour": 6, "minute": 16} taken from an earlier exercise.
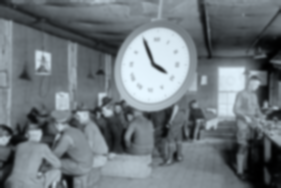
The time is {"hour": 3, "minute": 55}
